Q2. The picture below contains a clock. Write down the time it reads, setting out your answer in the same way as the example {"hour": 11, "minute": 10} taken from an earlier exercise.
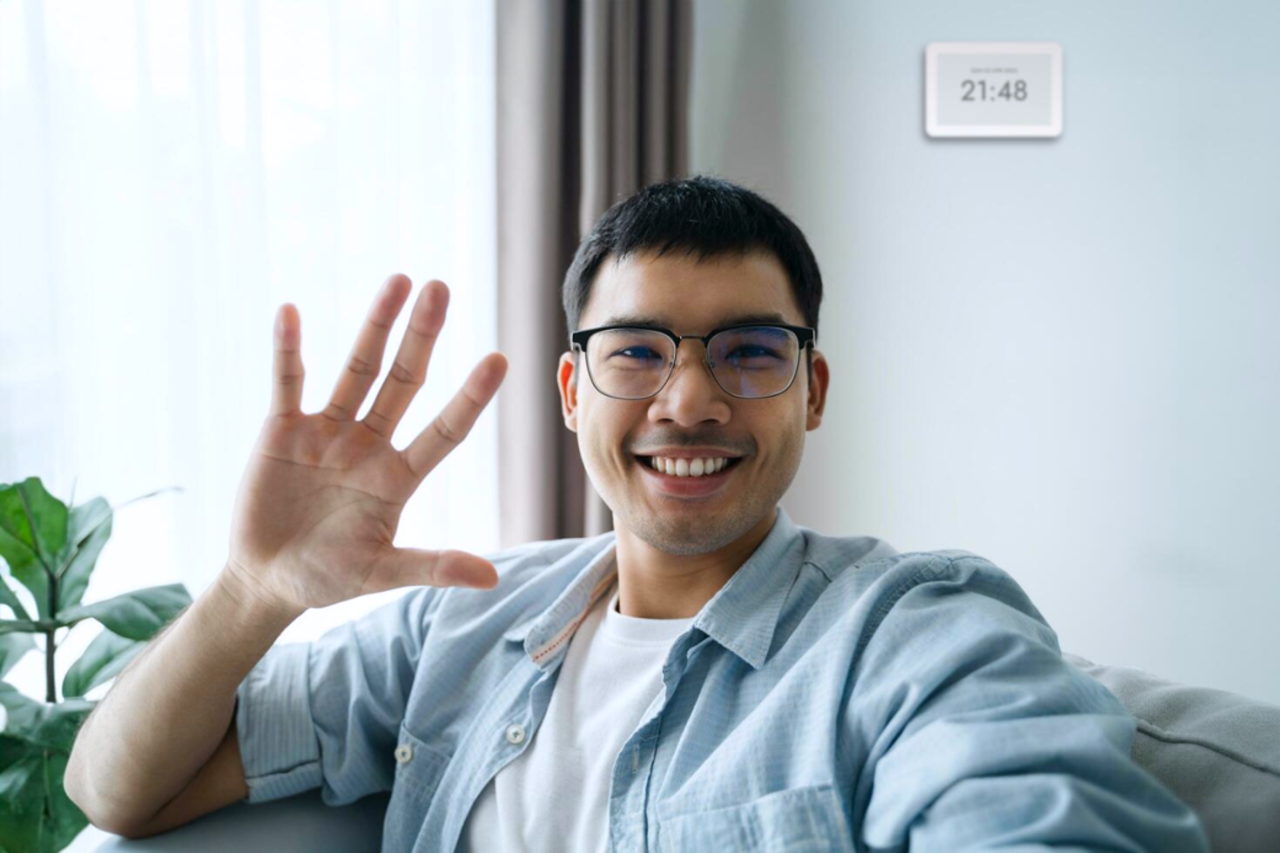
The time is {"hour": 21, "minute": 48}
